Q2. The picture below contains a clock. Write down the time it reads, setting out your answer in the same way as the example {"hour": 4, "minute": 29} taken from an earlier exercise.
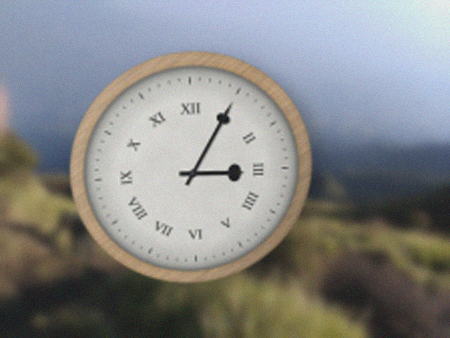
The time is {"hour": 3, "minute": 5}
